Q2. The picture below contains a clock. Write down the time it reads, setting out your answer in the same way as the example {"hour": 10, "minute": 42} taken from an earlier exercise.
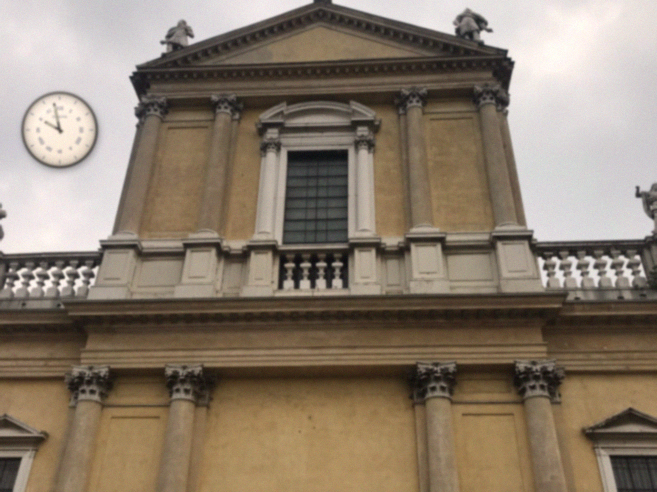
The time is {"hour": 9, "minute": 58}
